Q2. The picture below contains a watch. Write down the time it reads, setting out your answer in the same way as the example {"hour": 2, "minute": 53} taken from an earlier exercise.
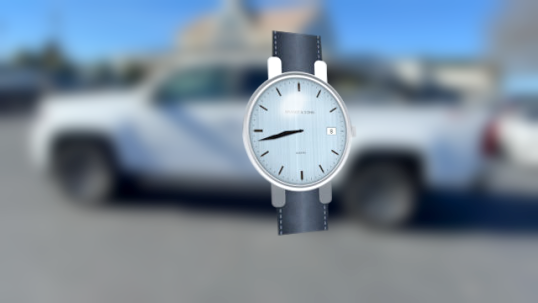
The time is {"hour": 8, "minute": 43}
